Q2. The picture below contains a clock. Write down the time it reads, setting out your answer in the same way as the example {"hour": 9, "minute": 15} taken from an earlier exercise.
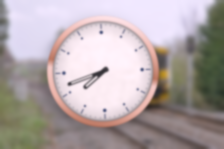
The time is {"hour": 7, "minute": 42}
